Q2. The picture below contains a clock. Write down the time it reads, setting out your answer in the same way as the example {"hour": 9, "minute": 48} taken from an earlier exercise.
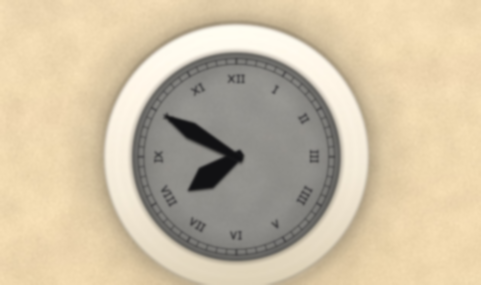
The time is {"hour": 7, "minute": 50}
